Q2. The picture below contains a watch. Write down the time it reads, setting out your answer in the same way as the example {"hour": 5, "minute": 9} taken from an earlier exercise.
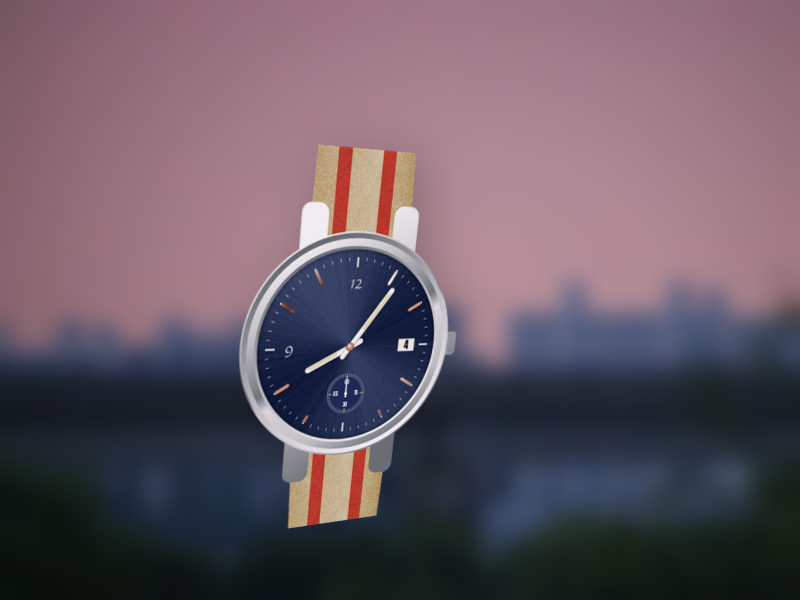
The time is {"hour": 8, "minute": 6}
